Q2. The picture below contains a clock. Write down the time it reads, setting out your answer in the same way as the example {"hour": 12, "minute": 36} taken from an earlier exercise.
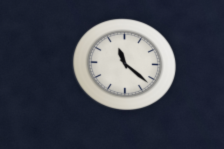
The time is {"hour": 11, "minute": 22}
